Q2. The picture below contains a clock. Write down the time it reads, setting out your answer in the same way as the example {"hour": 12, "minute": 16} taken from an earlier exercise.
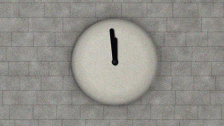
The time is {"hour": 11, "minute": 59}
